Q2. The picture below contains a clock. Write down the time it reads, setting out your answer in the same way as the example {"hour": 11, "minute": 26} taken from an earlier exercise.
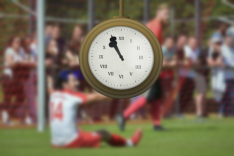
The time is {"hour": 10, "minute": 56}
